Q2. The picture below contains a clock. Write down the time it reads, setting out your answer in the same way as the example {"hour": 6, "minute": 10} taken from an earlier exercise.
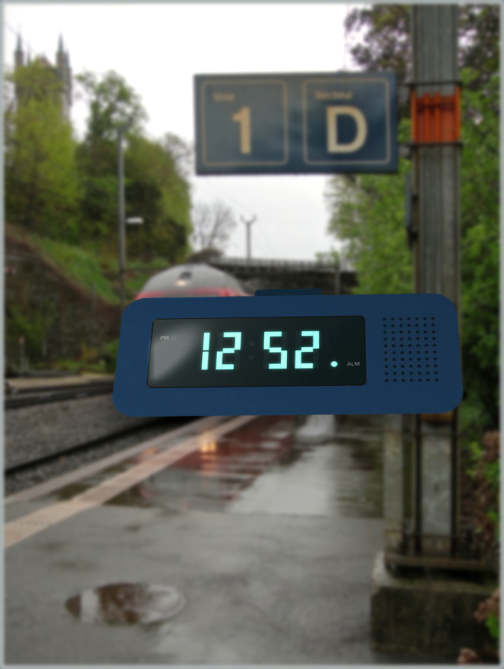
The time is {"hour": 12, "minute": 52}
